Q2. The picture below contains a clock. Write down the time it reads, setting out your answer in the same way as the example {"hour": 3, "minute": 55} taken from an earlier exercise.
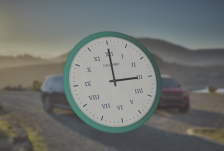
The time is {"hour": 3, "minute": 0}
